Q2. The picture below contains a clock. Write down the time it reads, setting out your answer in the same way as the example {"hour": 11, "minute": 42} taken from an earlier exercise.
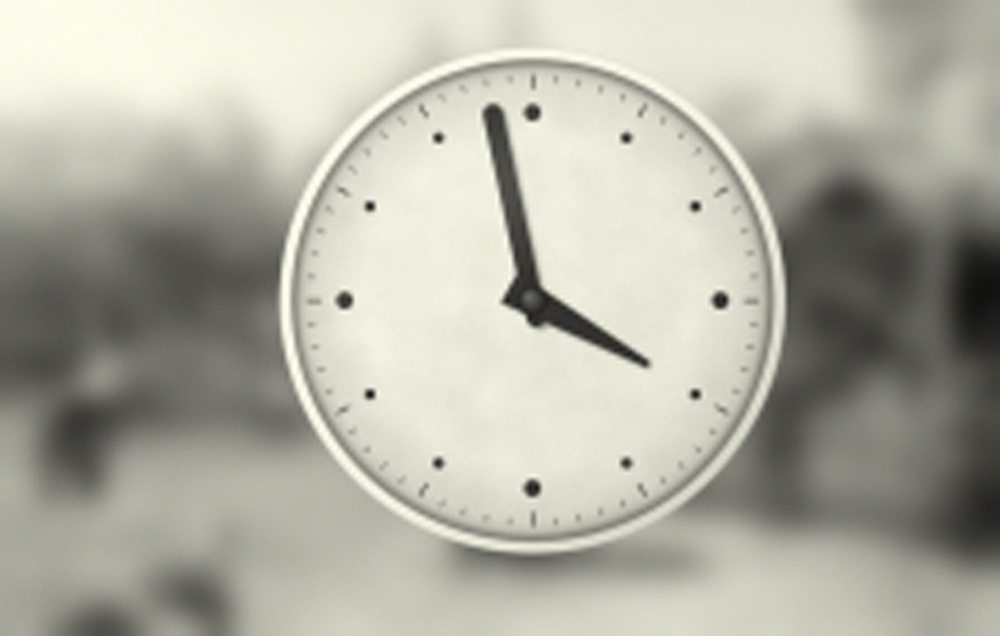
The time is {"hour": 3, "minute": 58}
